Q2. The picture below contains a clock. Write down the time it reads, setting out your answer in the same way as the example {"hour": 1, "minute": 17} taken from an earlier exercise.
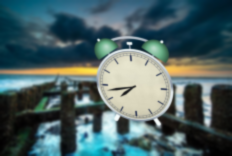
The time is {"hour": 7, "minute": 43}
